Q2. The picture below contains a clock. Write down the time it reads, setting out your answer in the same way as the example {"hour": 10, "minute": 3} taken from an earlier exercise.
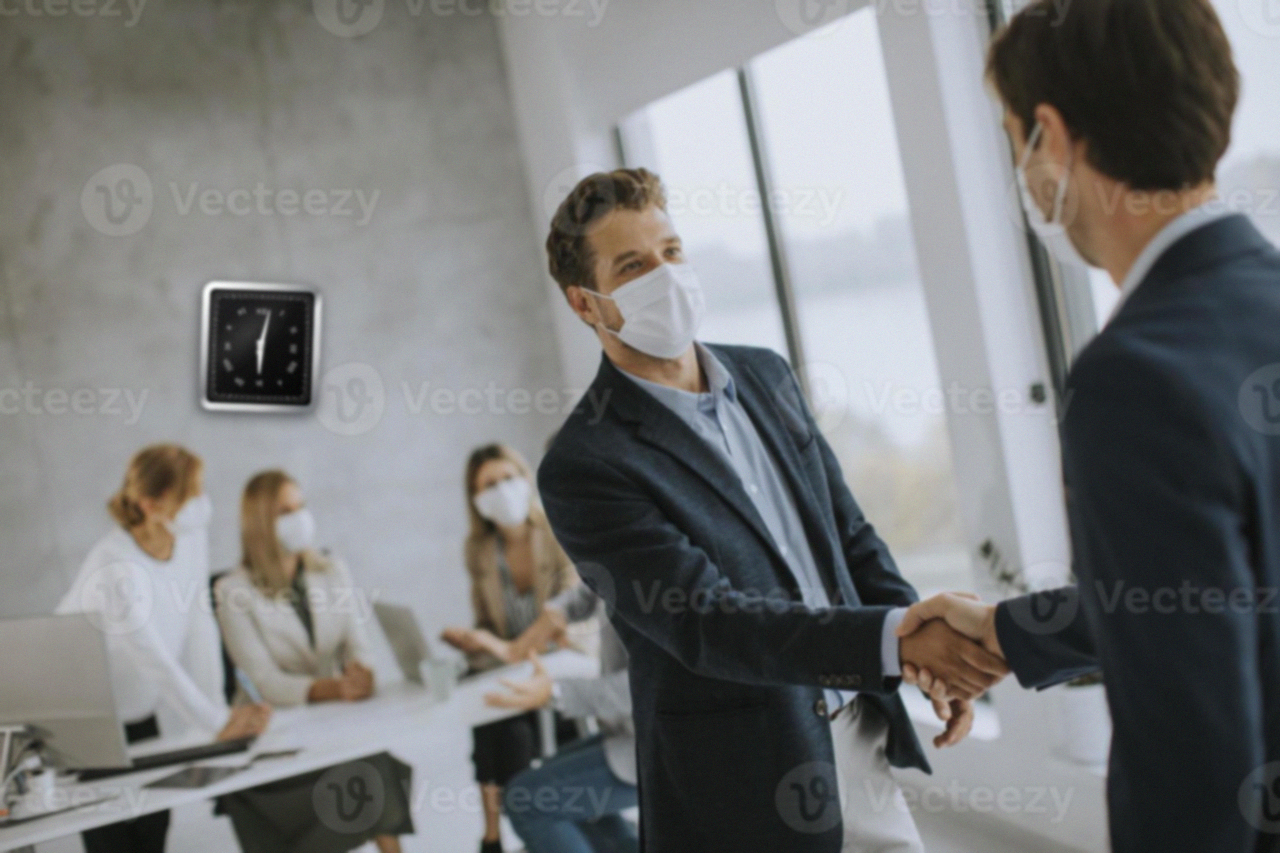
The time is {"hour": 6, "minute": 2}
